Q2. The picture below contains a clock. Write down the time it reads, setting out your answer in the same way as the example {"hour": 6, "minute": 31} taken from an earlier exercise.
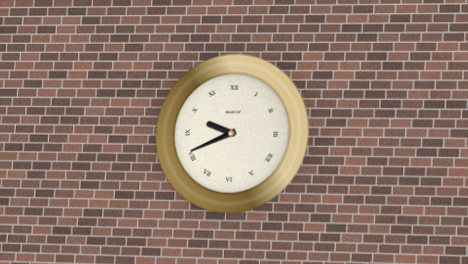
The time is {"hour": 9, "minute": 41}
